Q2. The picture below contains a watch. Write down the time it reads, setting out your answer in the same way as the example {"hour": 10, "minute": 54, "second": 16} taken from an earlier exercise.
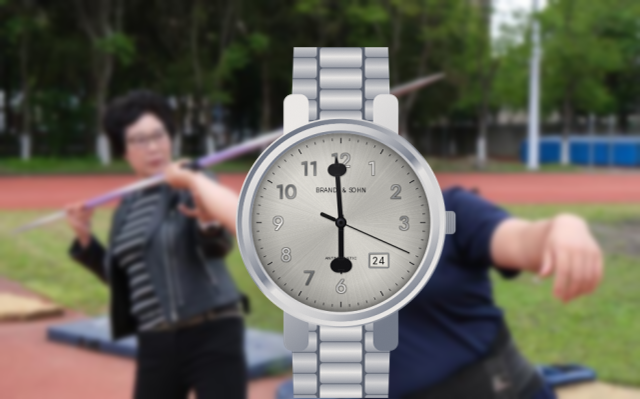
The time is {"hour": 5, "minute": 59, "second": 19}
